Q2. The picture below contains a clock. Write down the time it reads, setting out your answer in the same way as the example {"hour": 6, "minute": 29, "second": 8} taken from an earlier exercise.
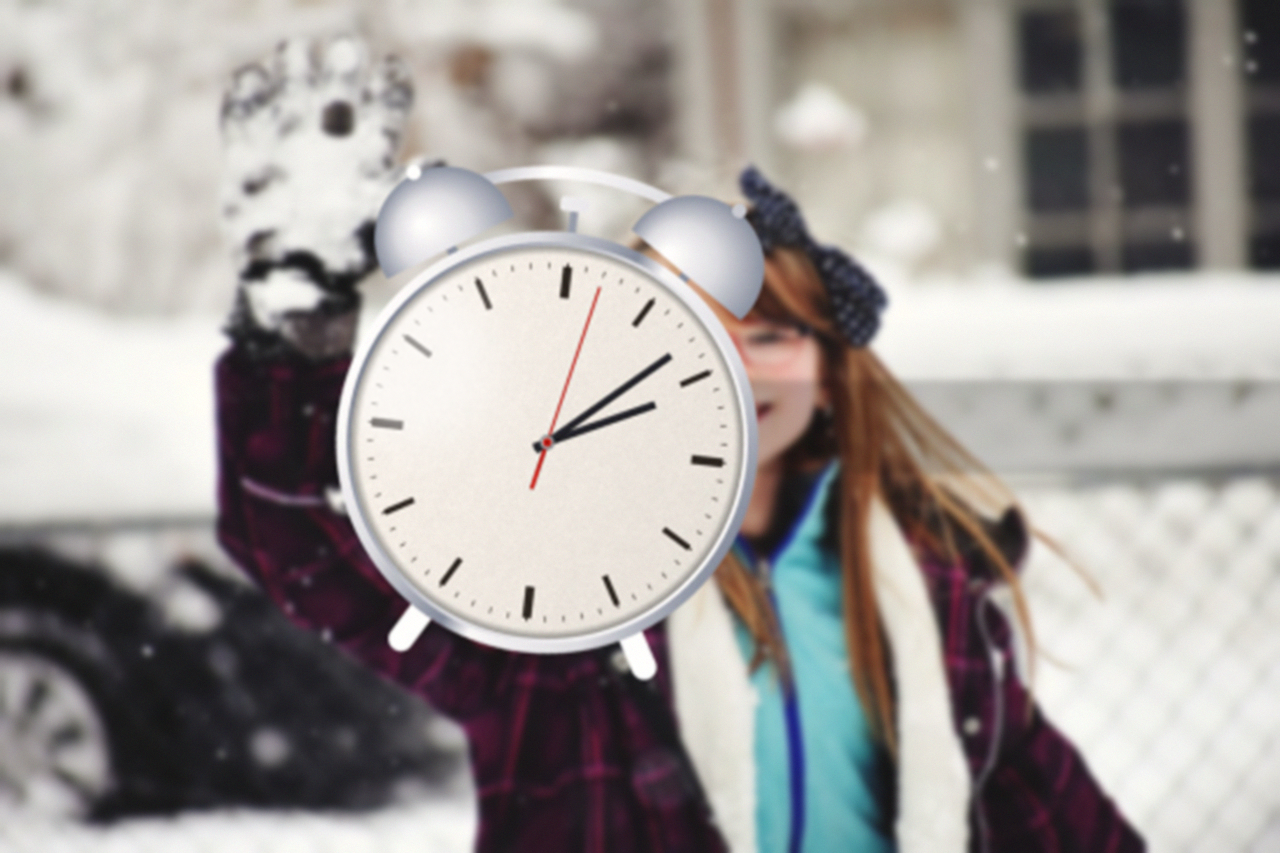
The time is {"hour": 2, "minute": 8, "second": 2}
